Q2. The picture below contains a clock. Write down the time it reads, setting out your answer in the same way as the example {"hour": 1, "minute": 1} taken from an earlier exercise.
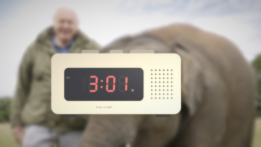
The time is {"hour": 3, "minute": 1}
